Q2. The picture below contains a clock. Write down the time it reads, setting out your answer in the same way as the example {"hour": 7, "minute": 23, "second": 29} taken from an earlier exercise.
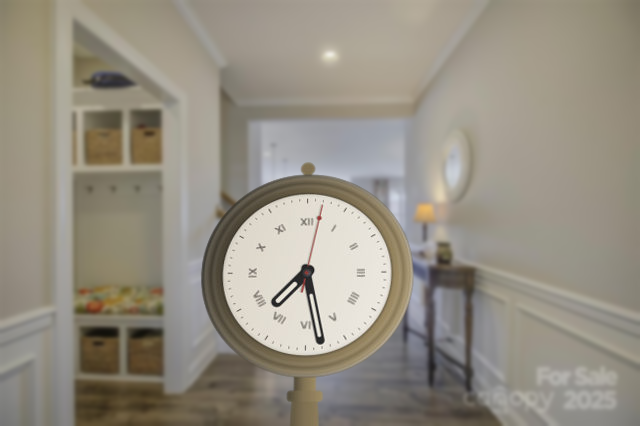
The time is {"hour": 7, "minute": 28, "second": 2}
